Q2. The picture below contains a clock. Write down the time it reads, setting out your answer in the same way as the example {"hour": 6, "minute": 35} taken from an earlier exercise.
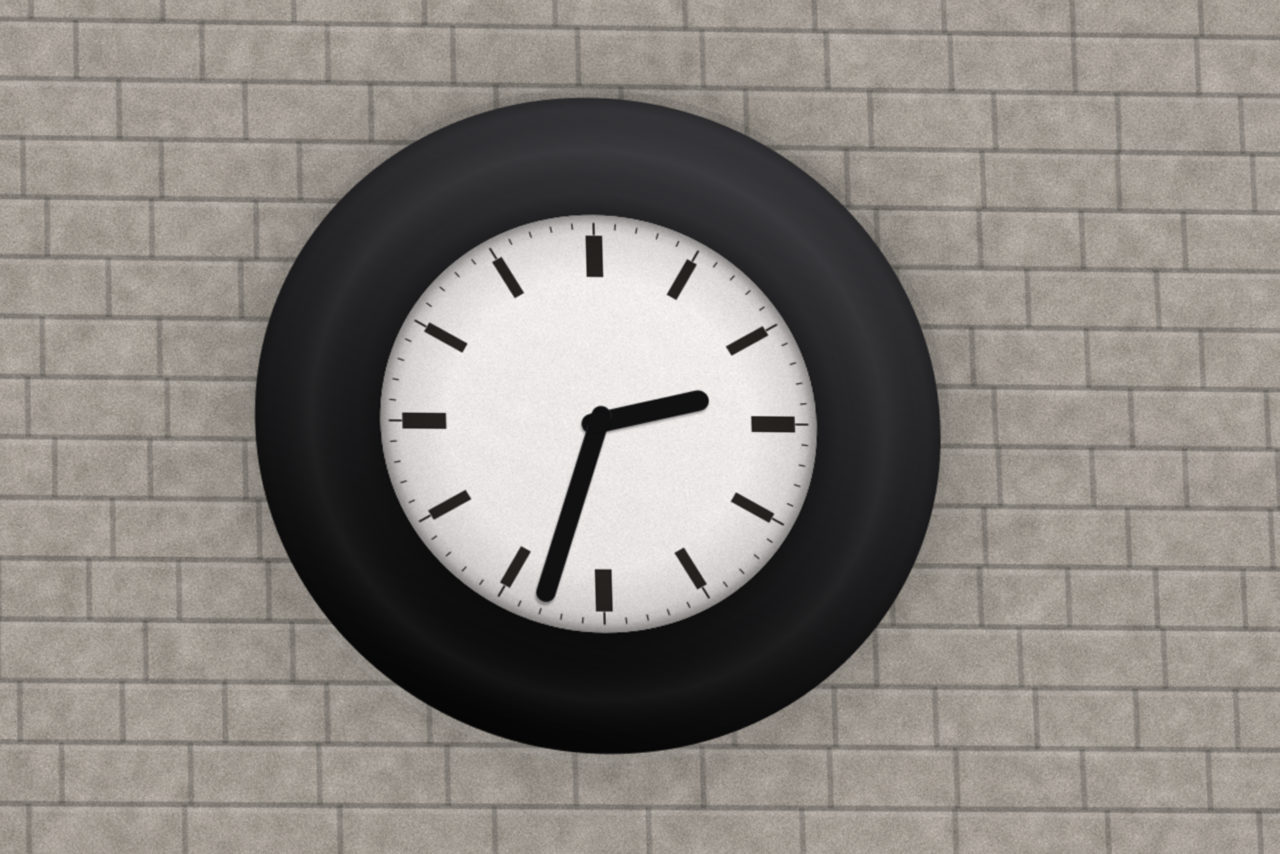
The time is {"hour": 2, "minute": 33}
